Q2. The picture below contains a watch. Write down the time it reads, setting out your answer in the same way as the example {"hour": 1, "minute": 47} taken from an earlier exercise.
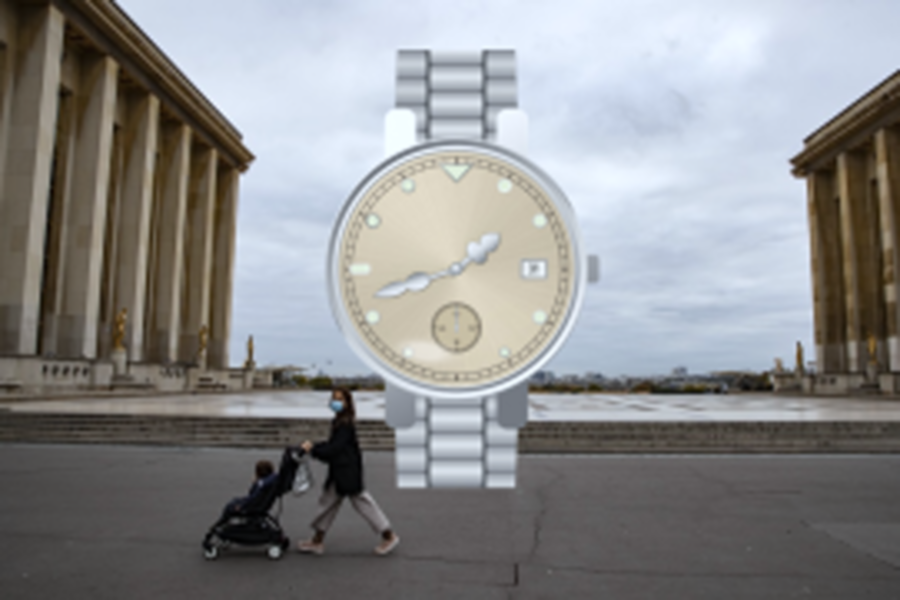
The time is {"hour": 1, "minute": 42}
